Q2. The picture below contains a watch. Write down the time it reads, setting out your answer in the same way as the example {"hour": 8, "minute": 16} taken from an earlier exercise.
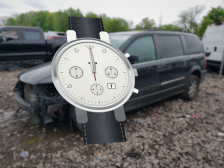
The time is {"hour": 12, "minute": 0}
